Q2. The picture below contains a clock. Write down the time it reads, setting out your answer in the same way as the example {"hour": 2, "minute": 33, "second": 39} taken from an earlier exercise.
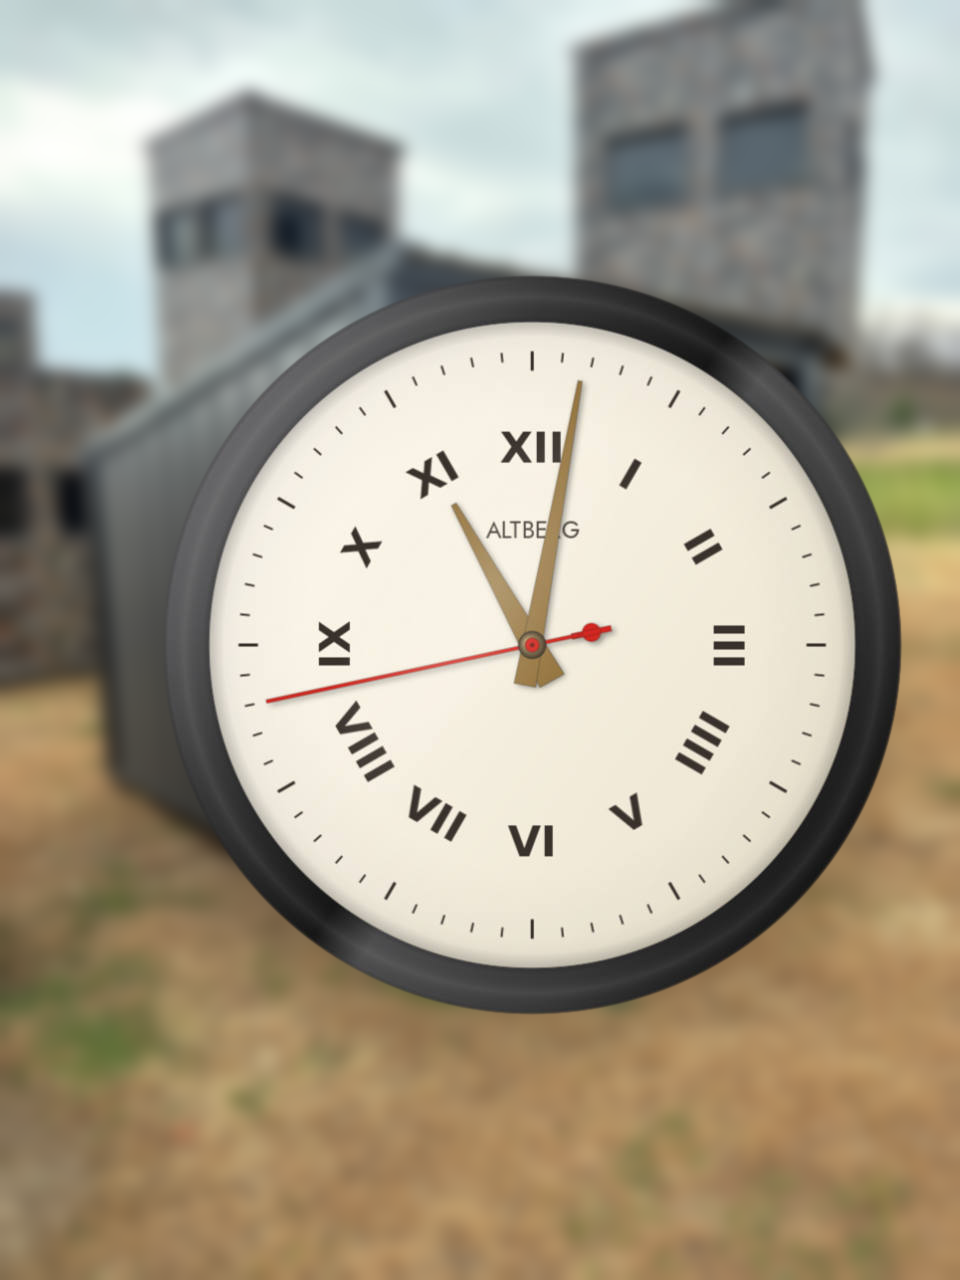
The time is {"hour": 11, "minute": 1, "second": 43}
